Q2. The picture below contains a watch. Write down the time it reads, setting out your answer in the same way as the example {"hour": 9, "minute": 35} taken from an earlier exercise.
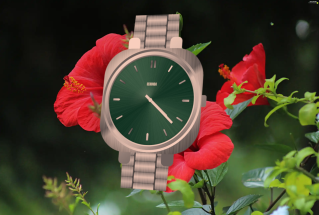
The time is {"hour": 4, "minute": 22}
